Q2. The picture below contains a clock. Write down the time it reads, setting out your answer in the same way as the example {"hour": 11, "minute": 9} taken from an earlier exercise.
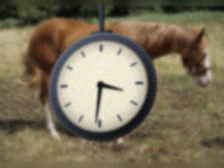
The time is {"hour": 3, "minute": 31}
